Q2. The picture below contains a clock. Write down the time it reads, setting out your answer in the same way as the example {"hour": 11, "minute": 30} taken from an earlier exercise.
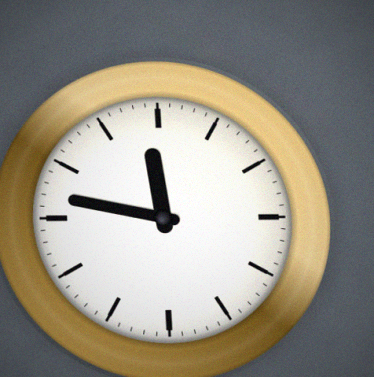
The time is {"hour": 11, "minute": 47}
